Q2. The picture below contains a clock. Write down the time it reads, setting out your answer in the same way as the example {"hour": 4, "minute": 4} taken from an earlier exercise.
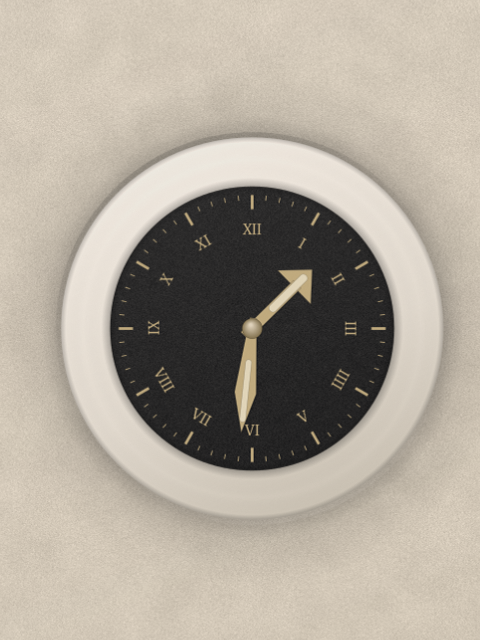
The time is {"hour": 1, "minute": 31}
